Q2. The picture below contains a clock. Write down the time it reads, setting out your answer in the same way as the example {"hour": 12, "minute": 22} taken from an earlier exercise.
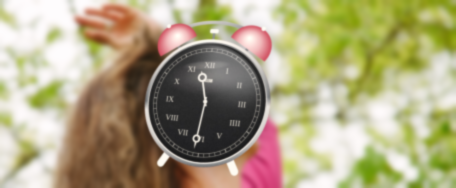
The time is {"hour": 11, "minute": 31}
